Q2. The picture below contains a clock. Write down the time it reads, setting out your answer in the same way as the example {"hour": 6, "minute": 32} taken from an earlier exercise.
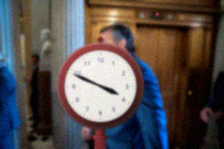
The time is {"hour": 3, "minute": 49}
